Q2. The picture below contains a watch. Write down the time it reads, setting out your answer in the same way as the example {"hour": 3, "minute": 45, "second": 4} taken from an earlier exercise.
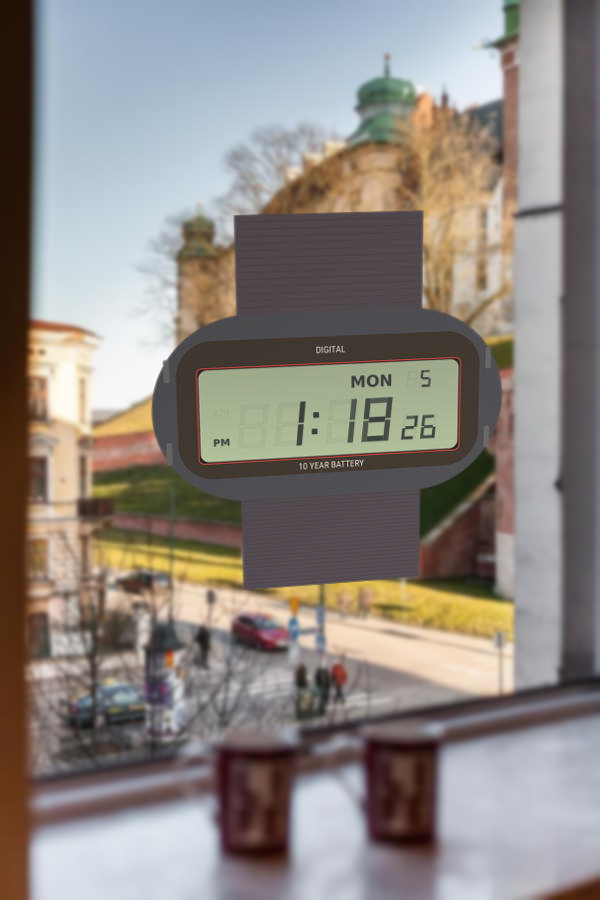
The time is {"hour": 1, "minute": 18, "second": 26}
